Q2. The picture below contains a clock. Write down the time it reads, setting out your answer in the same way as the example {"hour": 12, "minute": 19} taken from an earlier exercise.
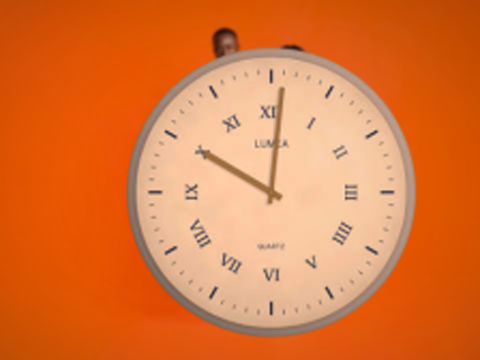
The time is {"hour": 10, "minute": 1}
